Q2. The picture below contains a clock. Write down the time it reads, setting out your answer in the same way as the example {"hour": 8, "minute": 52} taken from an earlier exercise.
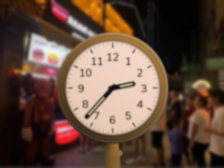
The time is {"hour": 2, "minute": 37}
